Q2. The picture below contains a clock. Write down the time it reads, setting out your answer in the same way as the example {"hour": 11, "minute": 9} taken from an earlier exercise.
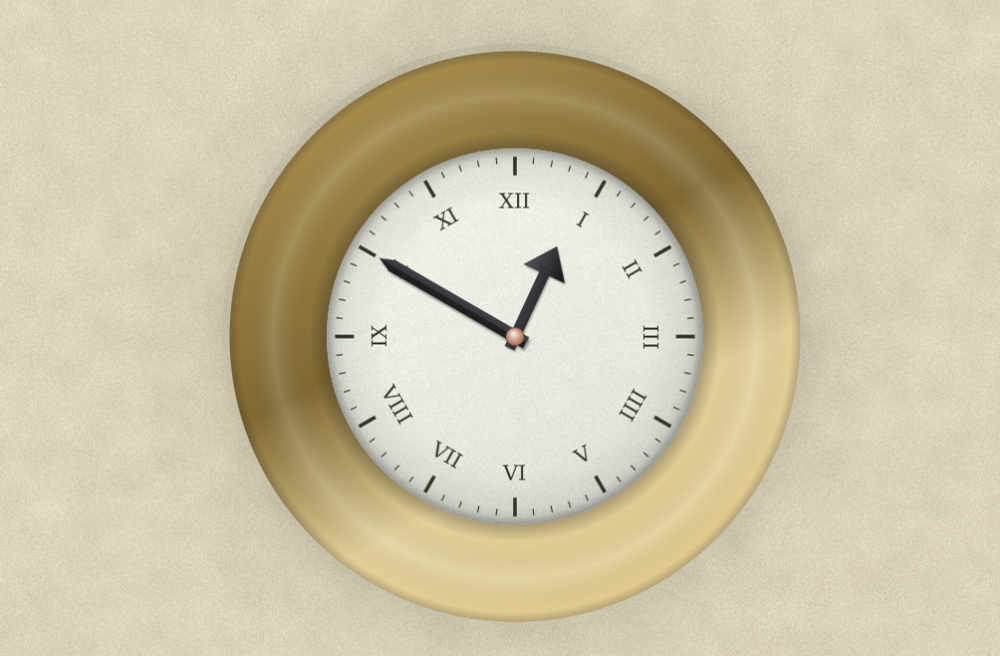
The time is {"hour": 12, "minute": 50}
